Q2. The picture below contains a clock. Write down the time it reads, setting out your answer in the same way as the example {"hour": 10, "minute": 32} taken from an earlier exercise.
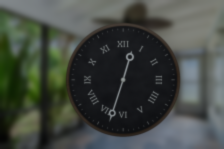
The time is {"hour": 12, "minute": 33}
